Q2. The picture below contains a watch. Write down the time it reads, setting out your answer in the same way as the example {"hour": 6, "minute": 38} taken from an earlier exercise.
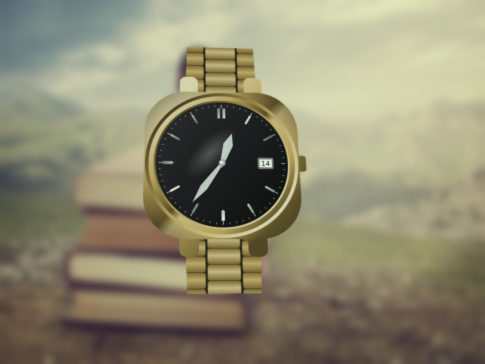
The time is {"hour": 12, "minute": 36}
